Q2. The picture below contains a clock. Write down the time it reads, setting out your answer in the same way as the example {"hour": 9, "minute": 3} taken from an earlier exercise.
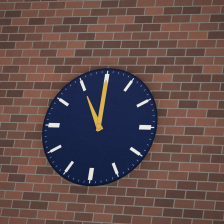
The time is {"hour": 11, "minute": 0}
